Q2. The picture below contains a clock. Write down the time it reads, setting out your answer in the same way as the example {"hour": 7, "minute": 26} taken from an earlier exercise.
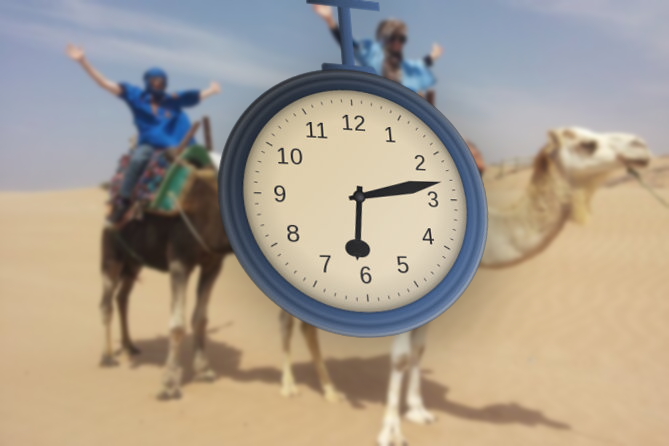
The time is {"hour": 6, "minute": 13}
